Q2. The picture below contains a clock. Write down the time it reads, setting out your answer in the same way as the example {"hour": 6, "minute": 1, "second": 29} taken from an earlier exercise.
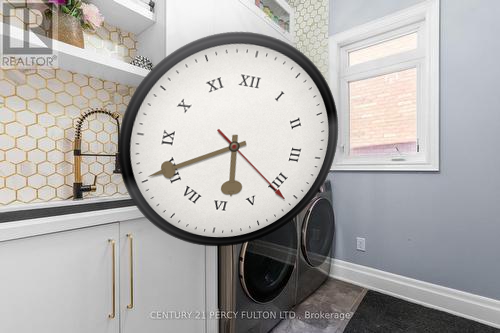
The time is {"hour": 5, "minute": 40, "second": 21}
